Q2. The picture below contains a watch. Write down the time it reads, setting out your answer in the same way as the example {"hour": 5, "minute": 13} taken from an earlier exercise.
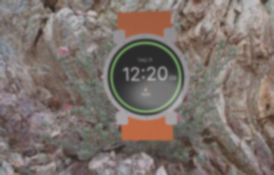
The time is {"hour": 12, "minute": 20}
